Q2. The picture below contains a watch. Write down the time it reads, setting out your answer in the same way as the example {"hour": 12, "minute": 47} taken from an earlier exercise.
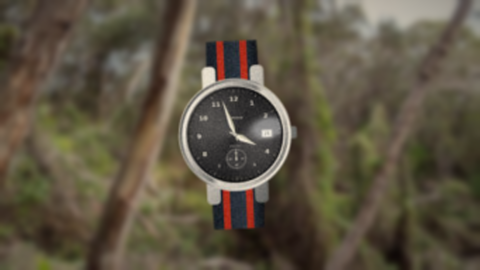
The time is {"hour": 3, "minute": 57}
